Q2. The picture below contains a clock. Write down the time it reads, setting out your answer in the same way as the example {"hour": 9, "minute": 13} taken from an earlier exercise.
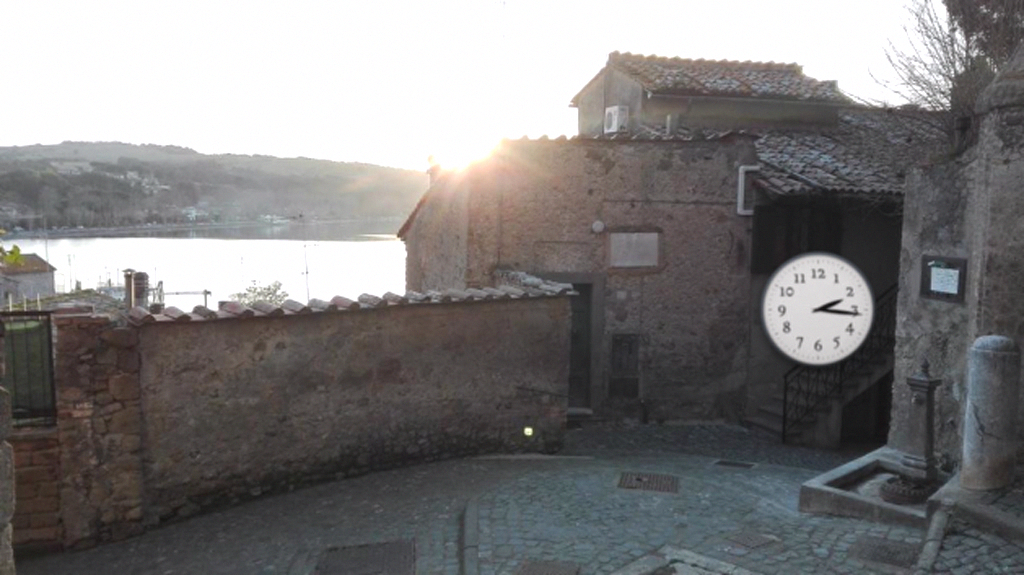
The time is {"hour": 2, "minute": 16}
